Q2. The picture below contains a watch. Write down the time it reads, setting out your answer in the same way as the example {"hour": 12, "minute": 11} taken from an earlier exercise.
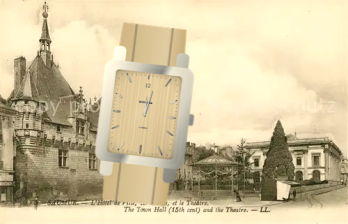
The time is {"hour": 12, "minute": 2}
